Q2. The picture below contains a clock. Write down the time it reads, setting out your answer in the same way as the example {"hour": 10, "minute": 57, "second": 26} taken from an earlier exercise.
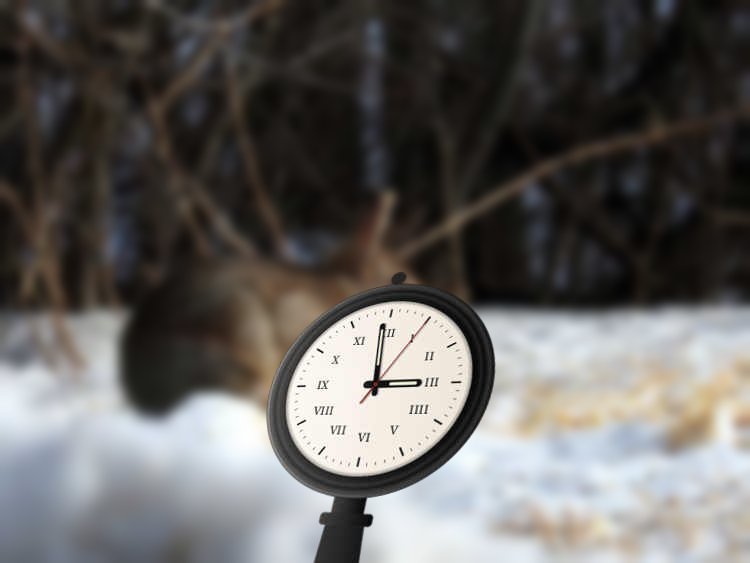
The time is {"hour": 2, "minute": 59, "second": 5}
